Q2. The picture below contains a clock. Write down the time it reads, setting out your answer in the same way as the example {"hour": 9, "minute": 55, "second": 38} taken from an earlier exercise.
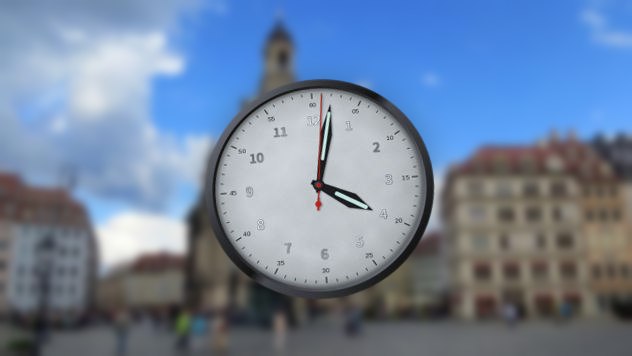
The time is {"hour": 4, "minute": 2, "second": 1}
